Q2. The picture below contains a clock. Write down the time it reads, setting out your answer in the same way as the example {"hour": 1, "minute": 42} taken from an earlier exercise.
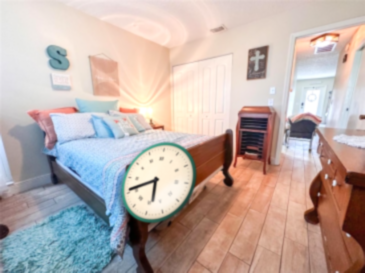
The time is {"hour": 5, "minute": 41}
